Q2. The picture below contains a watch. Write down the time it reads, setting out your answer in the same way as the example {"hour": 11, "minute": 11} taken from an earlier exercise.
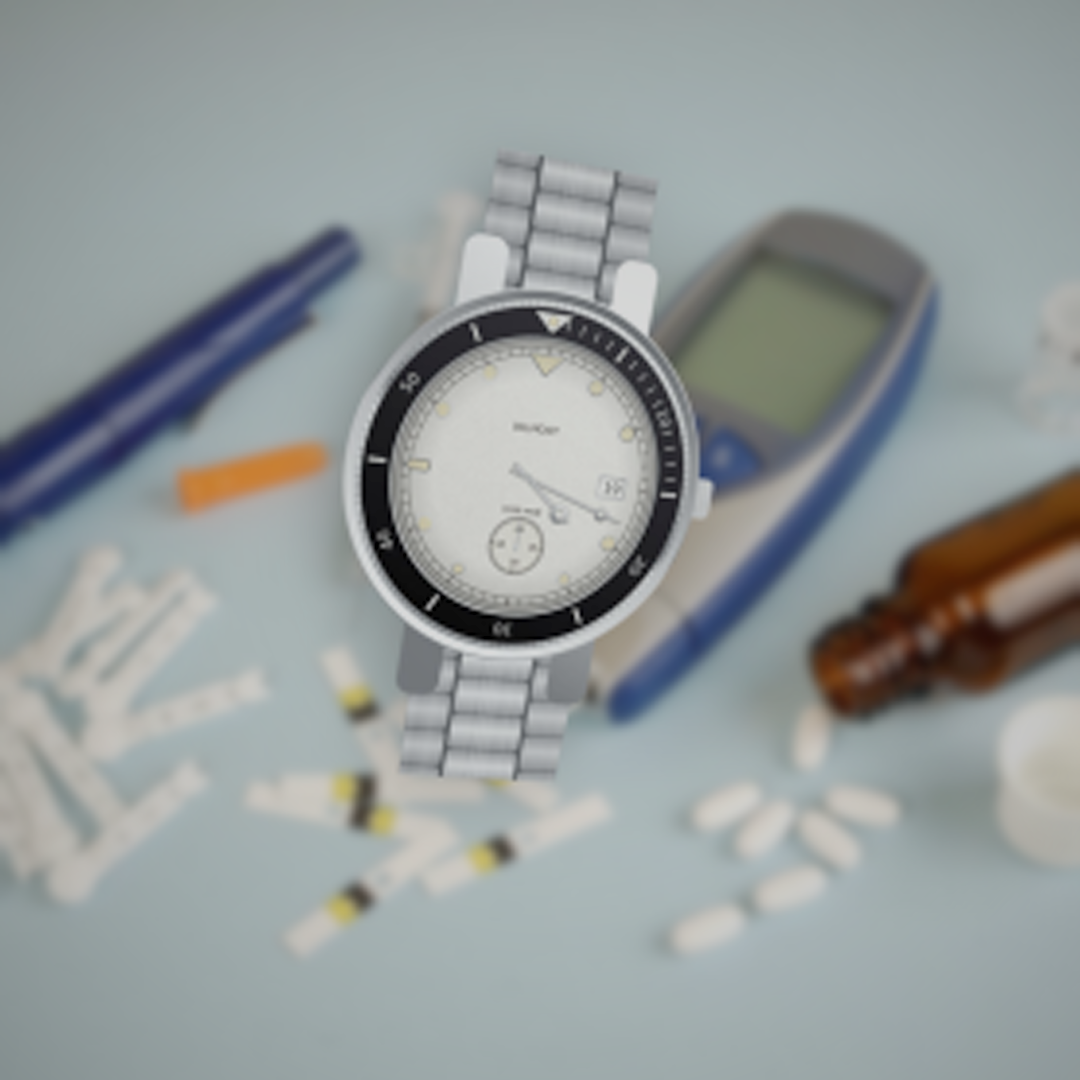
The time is {"hour": 4, "minute": 18}
